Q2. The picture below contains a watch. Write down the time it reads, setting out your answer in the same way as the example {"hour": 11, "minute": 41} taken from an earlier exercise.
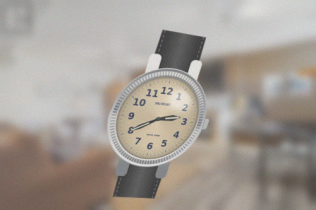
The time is {"hour": 2, "minute": 40}
